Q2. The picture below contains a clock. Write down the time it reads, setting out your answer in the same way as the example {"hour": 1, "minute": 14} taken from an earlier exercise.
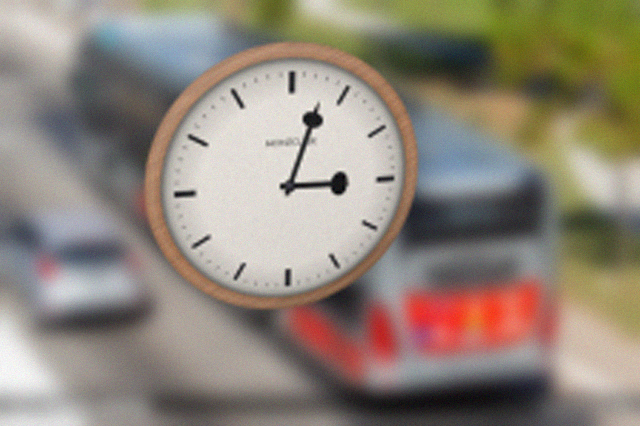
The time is {"hour": 3, "minute": 3}
